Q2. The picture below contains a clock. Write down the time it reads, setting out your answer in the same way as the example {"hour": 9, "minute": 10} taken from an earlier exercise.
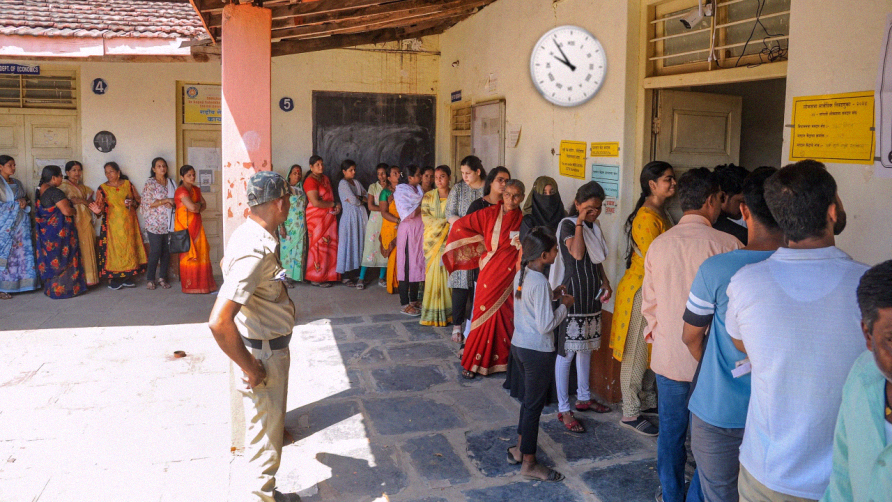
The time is {"hour": 9, "minute": 54}
